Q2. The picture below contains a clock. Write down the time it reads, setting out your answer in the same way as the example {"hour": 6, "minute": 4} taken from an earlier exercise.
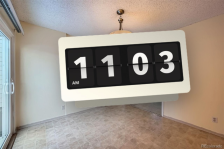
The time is {"hour": 11, "minute": 3}
